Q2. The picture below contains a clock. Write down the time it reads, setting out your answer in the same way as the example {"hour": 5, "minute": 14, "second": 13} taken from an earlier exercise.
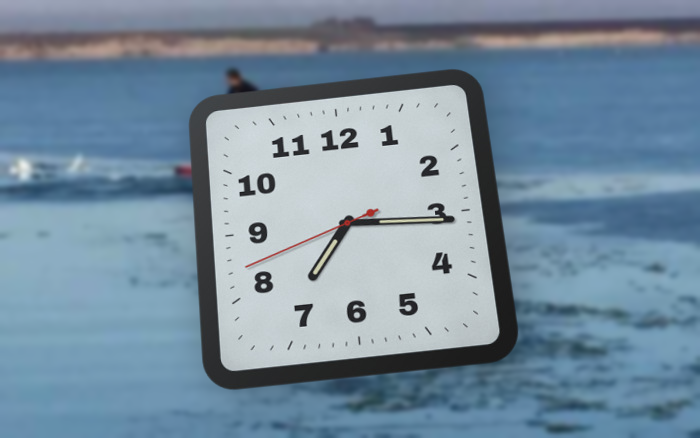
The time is {"hour": 7, "minute": 15, "second": 42}
